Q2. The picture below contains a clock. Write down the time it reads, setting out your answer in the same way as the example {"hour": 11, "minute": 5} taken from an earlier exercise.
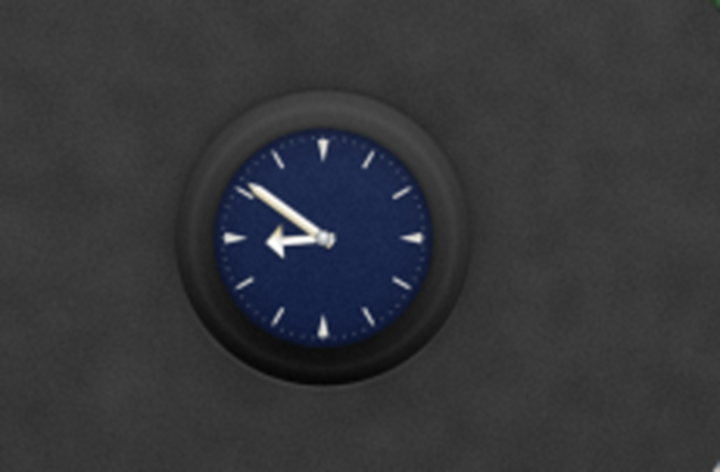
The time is {"hour": 8, "minute": 51}
